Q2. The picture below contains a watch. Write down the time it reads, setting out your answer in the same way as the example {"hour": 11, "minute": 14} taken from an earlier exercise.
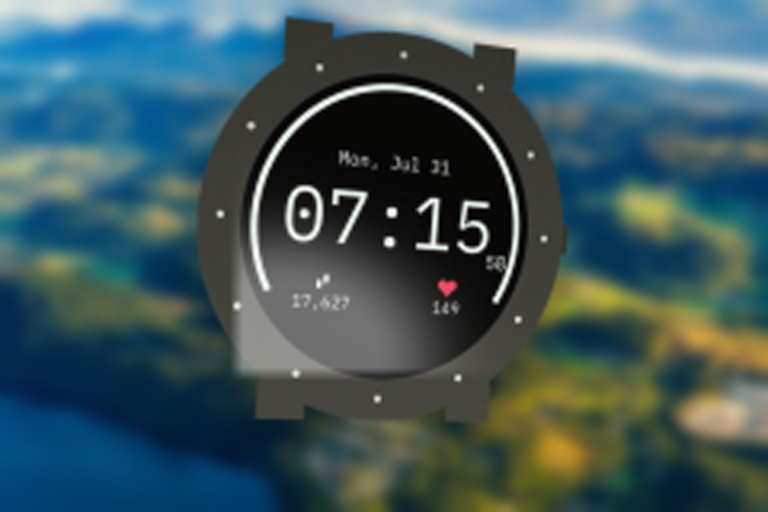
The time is {"hour": 7, "minute": 15}
